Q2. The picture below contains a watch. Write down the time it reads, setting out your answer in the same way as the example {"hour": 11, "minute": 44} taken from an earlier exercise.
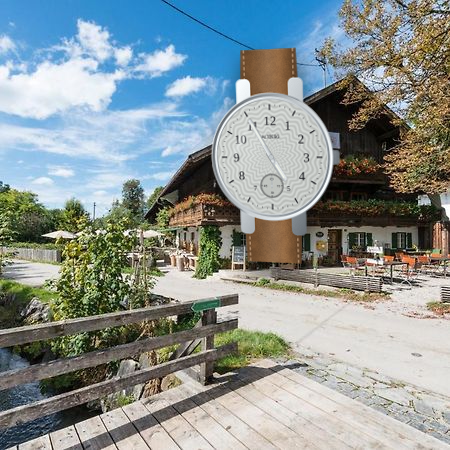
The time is {"hour": 4, "minute": 55}
